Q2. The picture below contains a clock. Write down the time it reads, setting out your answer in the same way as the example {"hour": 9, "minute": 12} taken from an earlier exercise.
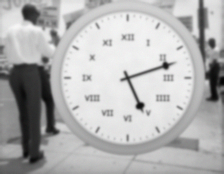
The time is {"hour": 5, "minute": 12}
